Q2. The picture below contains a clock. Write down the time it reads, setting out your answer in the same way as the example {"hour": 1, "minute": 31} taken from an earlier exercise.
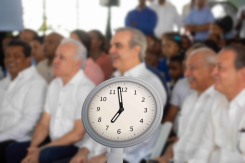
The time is {"hour": 6, "minute": 58}
